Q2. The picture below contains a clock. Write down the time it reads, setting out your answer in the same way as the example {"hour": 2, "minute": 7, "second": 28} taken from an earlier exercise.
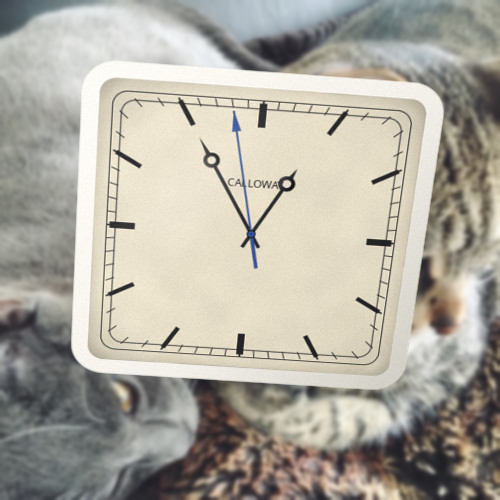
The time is {"hour": 12, "minute": 54, "second": 58}
